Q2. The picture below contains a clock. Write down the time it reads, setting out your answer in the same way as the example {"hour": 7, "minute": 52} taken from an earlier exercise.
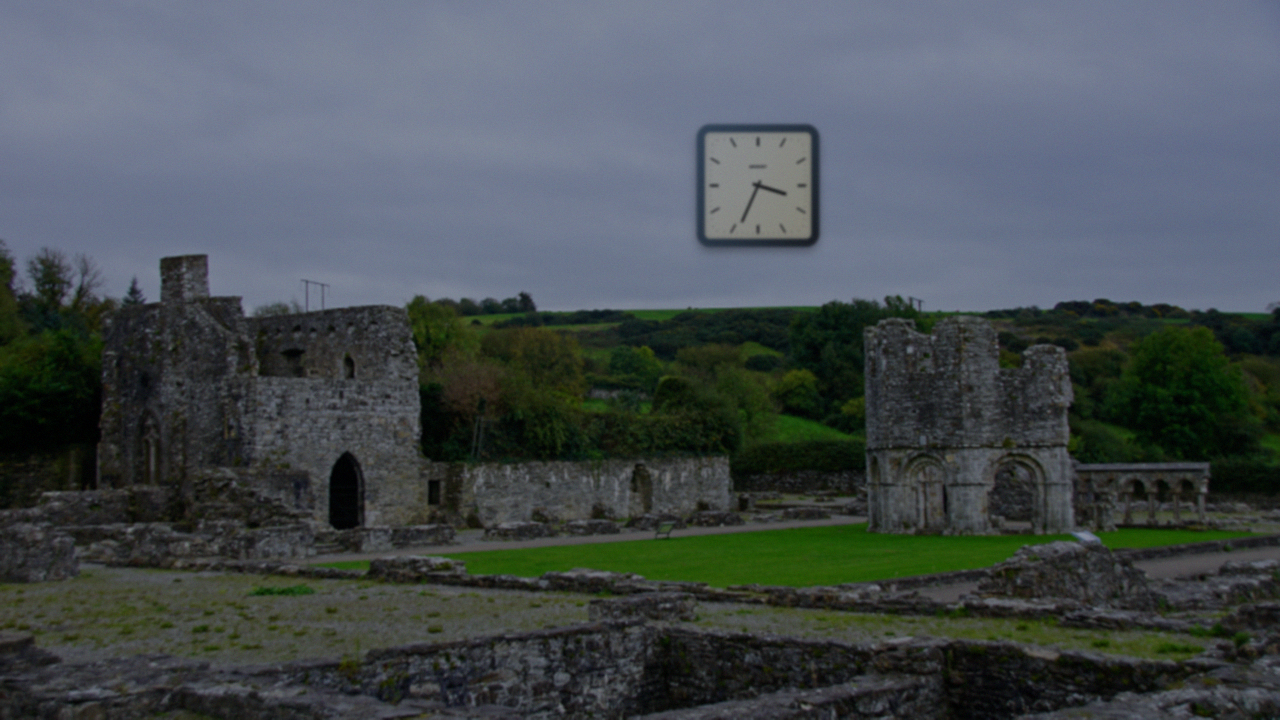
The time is {"hour": 3, "minute": 34}
